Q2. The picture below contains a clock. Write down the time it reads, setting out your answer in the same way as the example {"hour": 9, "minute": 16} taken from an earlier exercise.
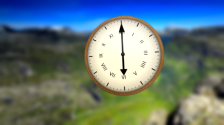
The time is {"hour": 6, "minute": 0}
